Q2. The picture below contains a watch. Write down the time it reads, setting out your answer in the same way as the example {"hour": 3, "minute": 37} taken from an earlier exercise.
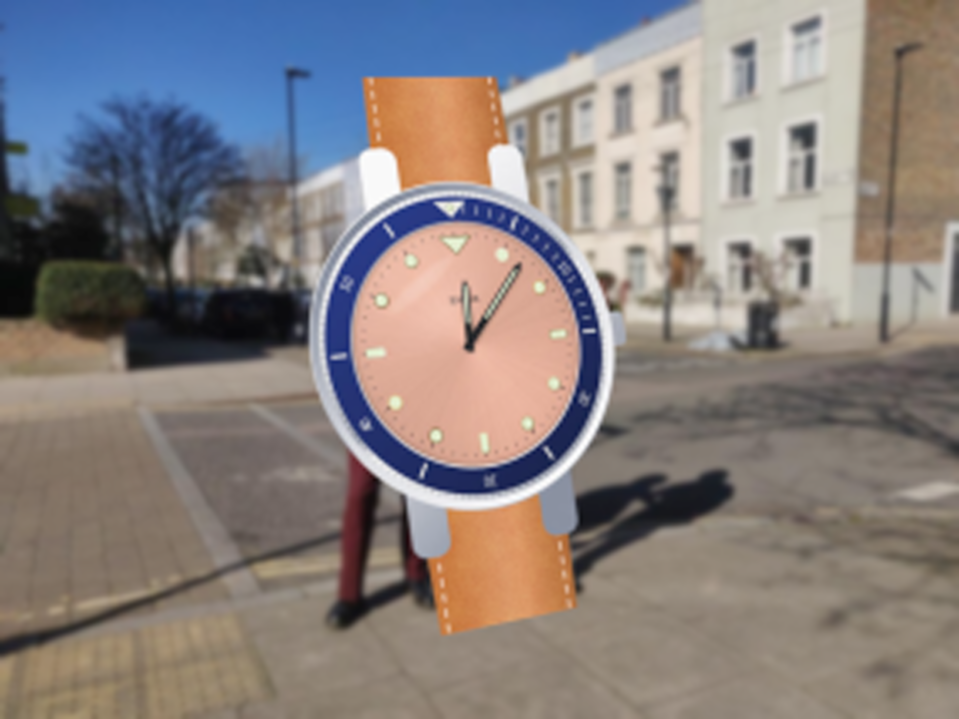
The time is {"hour": 12, "minute": 7}
